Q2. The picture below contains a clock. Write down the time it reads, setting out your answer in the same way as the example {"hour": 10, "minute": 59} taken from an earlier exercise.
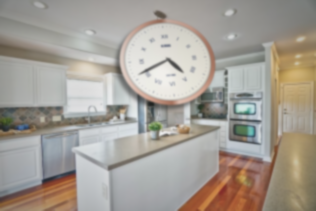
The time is {"hour": 4, "minute": 41}
